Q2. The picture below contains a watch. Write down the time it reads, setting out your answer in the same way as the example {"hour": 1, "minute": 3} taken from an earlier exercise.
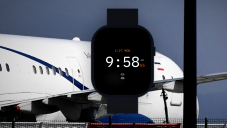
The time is {"hour": 9, "minute": 58}
